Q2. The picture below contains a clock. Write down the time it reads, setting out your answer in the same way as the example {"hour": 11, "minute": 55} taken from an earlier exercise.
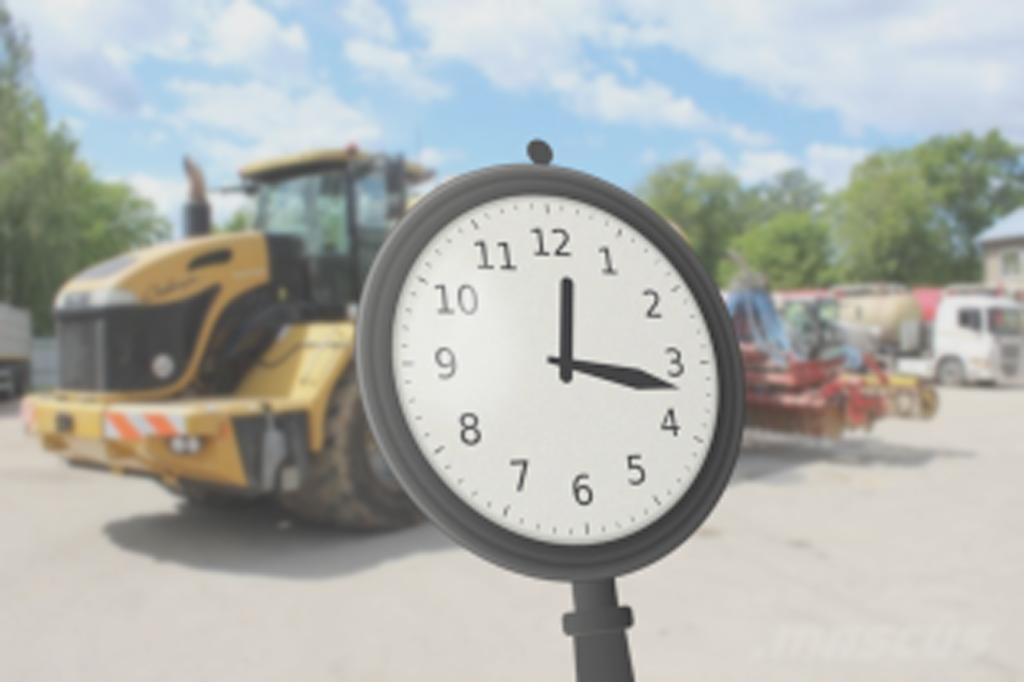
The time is {"hour": 12, "minute": 17}
